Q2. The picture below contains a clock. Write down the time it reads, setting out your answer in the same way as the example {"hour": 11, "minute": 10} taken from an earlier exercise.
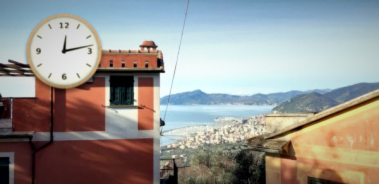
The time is {"hour": 12, "minute": 13}
